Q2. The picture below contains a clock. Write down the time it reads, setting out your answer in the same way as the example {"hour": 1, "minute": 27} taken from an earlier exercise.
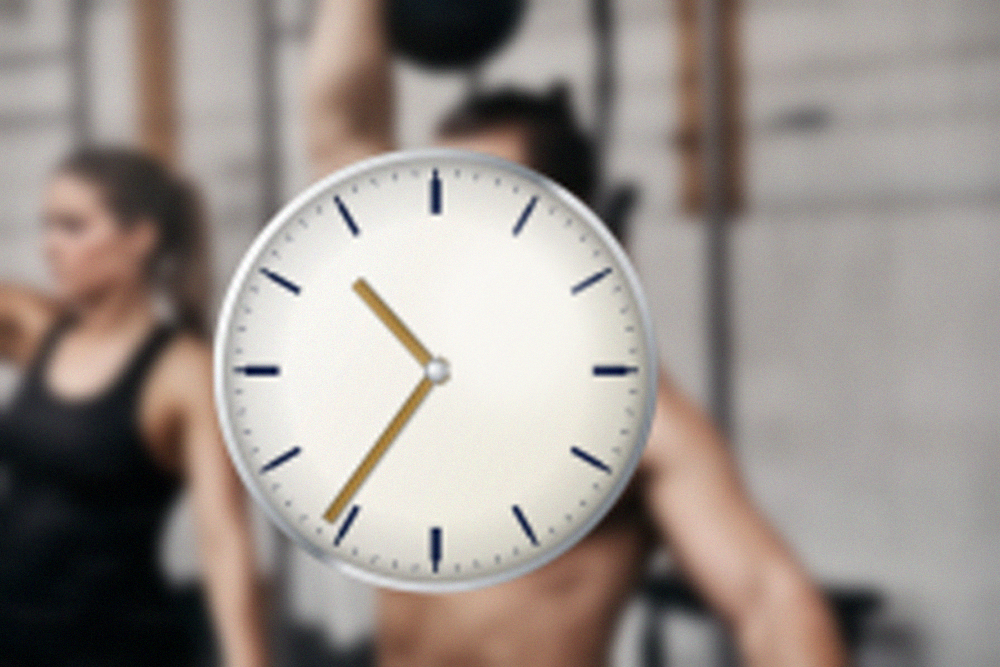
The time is {"hour": 10, "minute": 36}
